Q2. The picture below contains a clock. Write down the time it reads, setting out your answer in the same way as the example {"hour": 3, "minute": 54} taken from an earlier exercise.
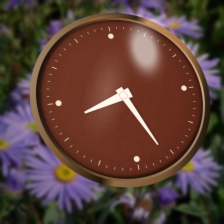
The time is {"hour": 8, "minute": 26}
